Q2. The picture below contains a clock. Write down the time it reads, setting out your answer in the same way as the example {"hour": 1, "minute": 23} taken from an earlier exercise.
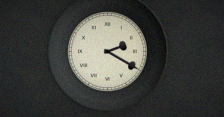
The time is {"hour": 2, "minute": 20}
